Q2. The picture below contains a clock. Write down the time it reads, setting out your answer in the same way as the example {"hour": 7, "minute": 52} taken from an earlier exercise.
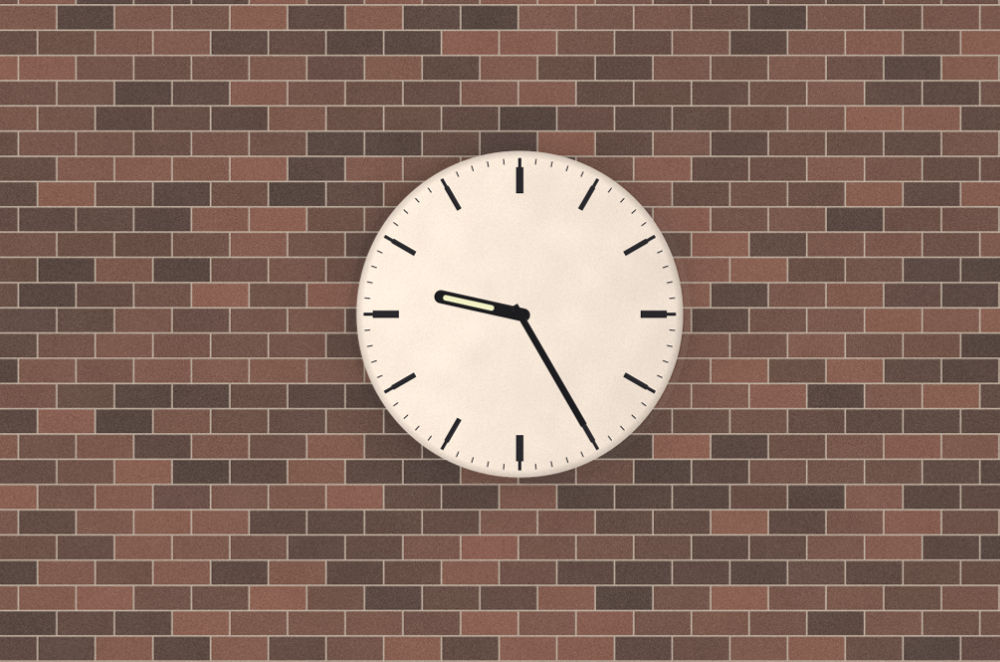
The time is {"hour": 9, "minute": 25}
